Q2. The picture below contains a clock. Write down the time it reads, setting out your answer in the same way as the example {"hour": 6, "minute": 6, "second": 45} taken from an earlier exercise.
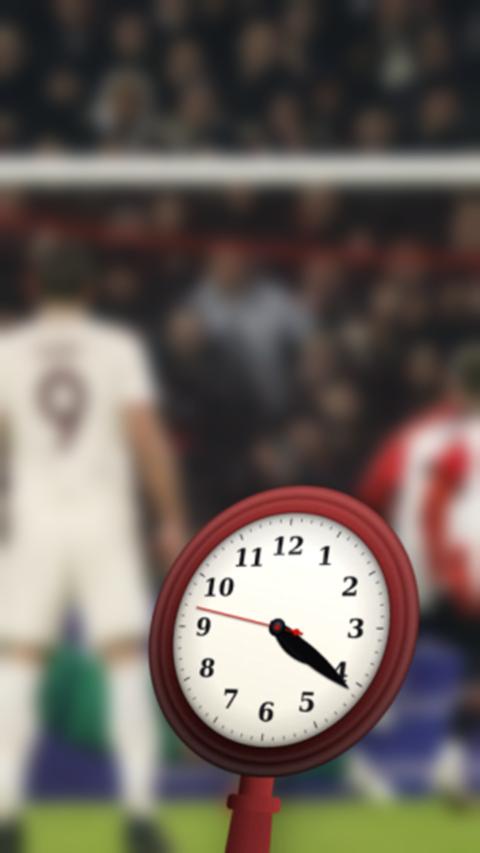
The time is {"hour": 4, "minute": 20, "second": 47}
